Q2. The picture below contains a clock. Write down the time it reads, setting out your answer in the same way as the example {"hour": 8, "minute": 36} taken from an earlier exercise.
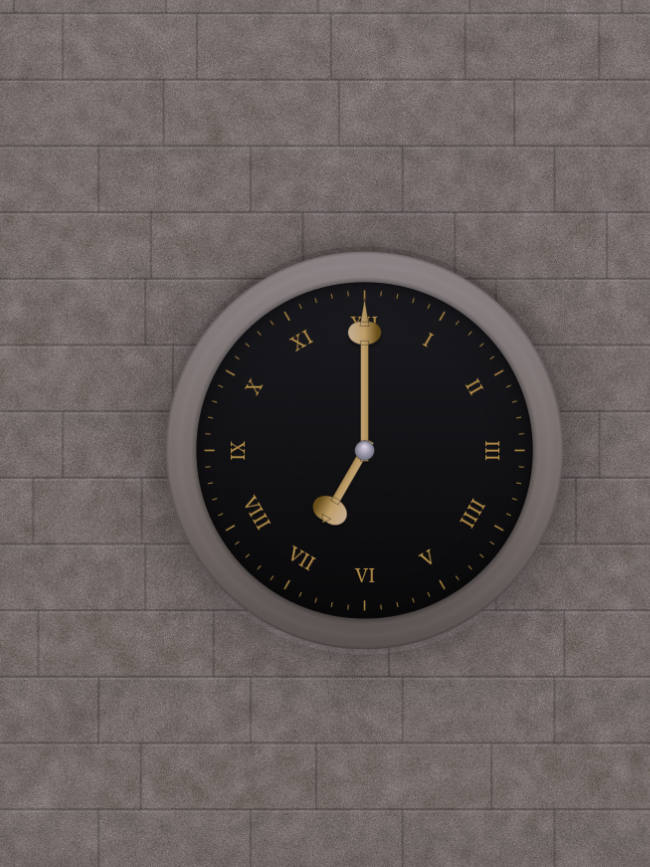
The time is {"hour": 7, "minute": 0}
